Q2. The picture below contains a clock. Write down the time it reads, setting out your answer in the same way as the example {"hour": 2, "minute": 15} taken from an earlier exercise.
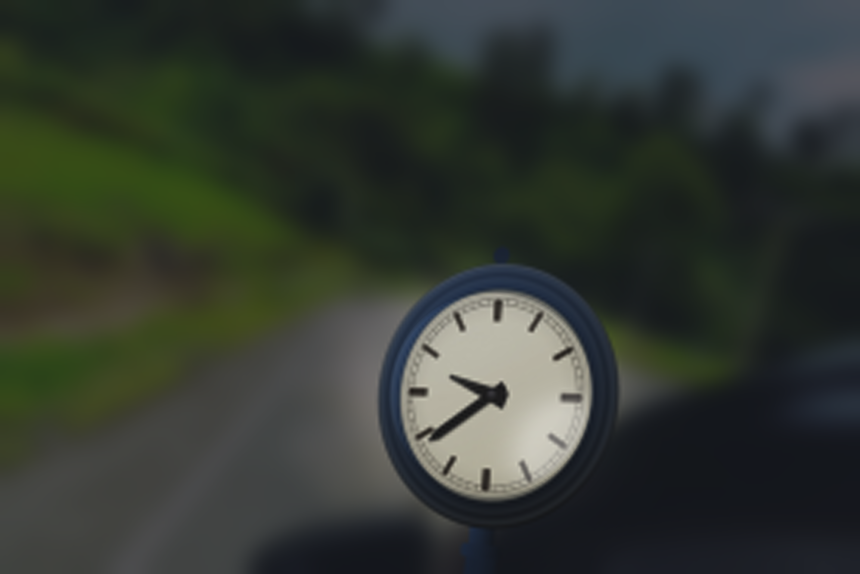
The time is {"hour": 9, "minute": 39}
